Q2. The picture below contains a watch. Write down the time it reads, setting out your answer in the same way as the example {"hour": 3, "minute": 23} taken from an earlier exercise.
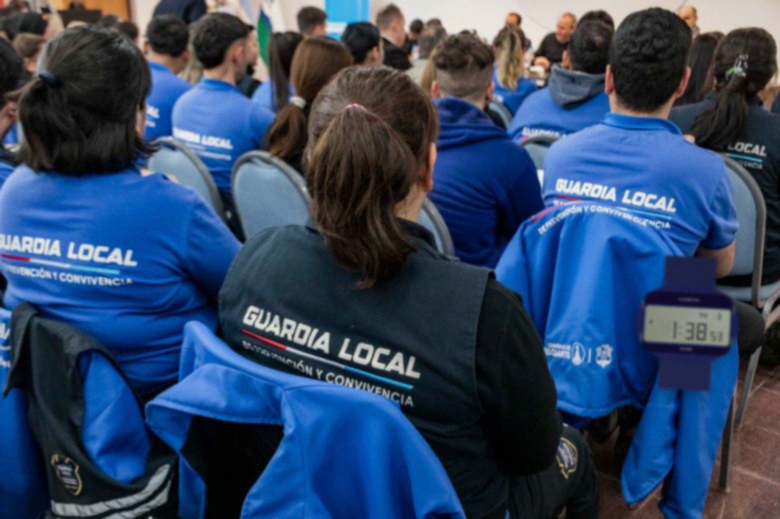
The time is {"hour": 1, "minute": 38}
